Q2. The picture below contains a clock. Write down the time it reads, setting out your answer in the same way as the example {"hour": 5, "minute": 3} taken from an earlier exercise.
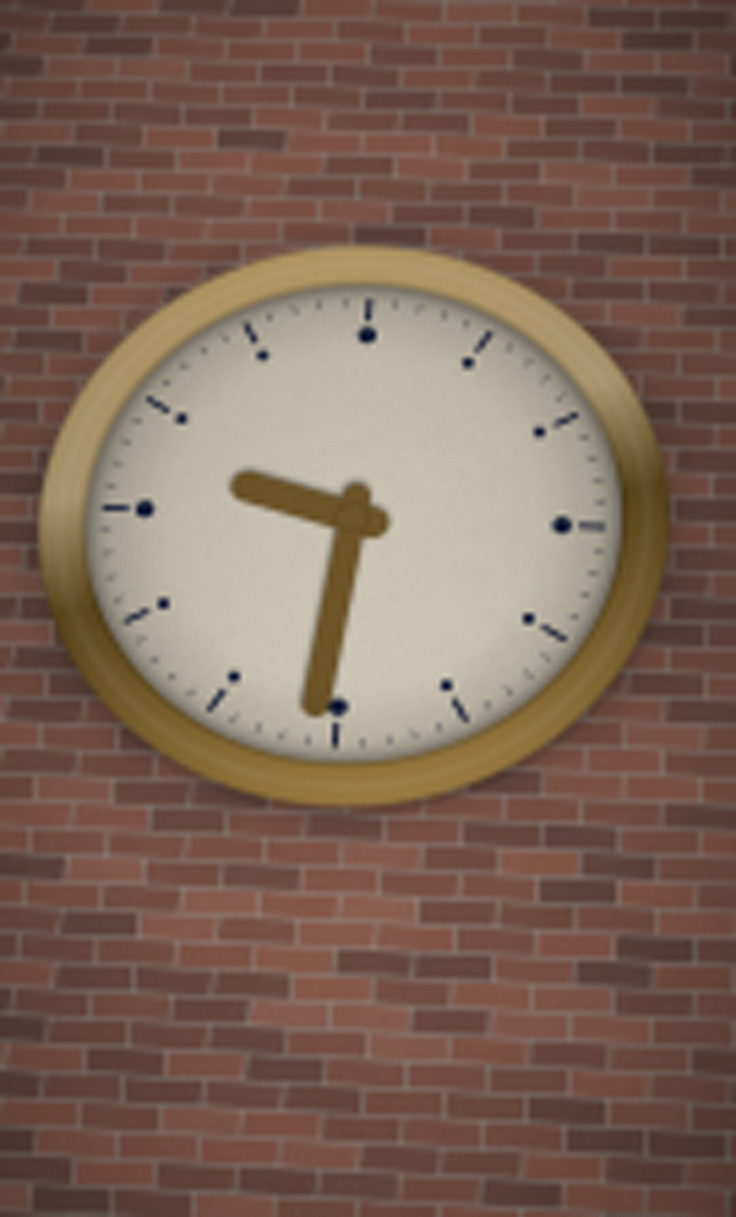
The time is {"hour": 9, "minute": 31}
